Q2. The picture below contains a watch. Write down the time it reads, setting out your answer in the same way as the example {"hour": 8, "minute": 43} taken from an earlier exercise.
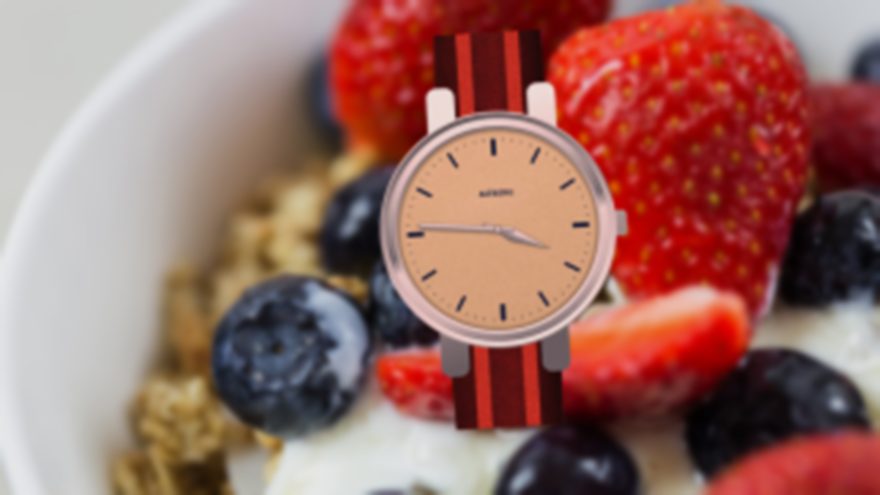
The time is {"hour": 3, "minute": 46}
